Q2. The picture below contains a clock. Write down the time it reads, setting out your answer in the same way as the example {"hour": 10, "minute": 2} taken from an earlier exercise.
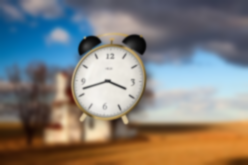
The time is {"hour": 3, "minute": 42}
